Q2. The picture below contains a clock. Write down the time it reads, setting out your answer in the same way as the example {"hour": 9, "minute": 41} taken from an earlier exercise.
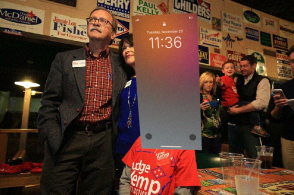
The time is {"hour": 11, "minute": 36}
